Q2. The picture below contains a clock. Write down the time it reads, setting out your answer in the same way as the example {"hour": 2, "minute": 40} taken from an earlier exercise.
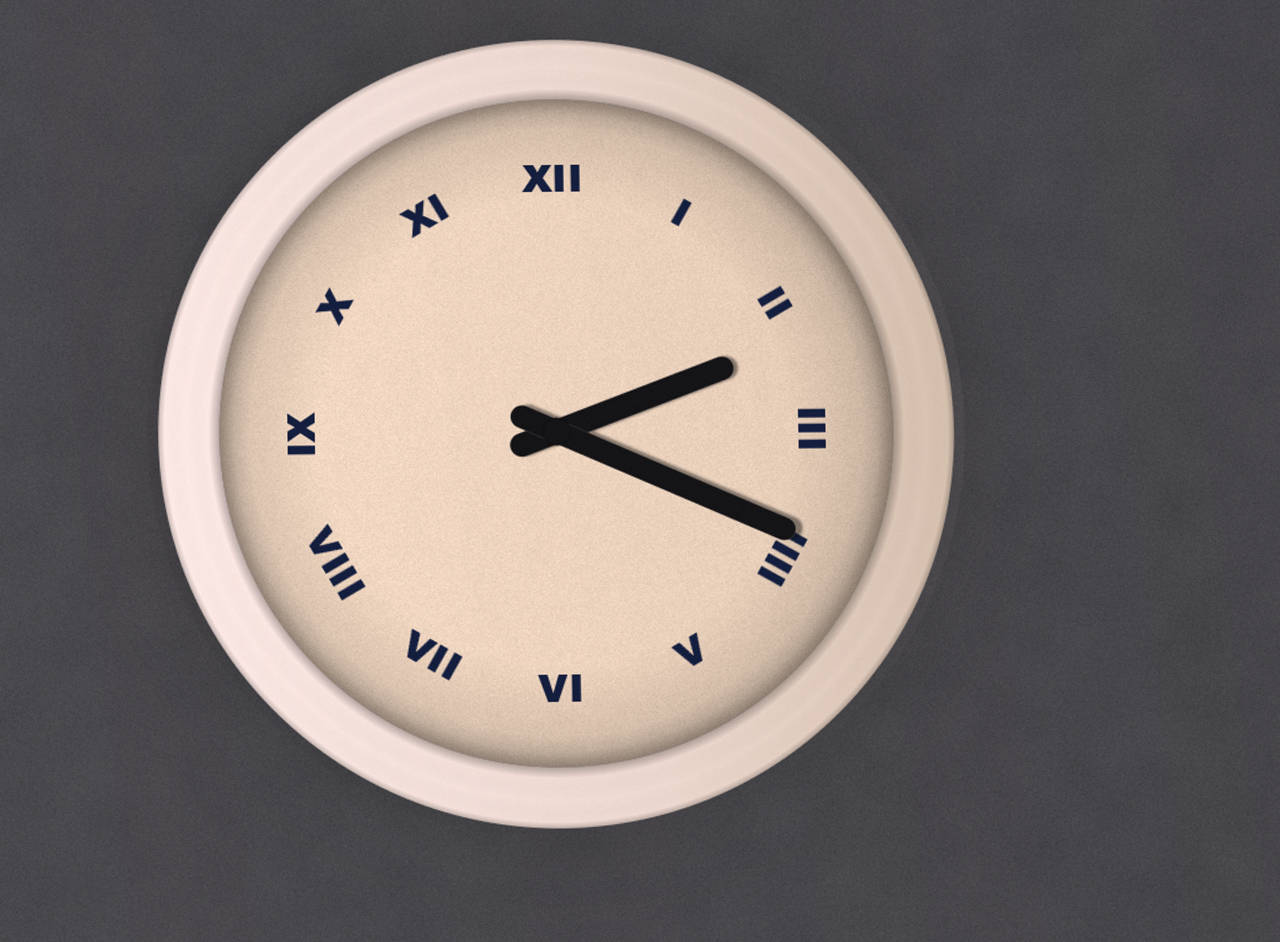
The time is {"hour": 2, "minute": 19}
